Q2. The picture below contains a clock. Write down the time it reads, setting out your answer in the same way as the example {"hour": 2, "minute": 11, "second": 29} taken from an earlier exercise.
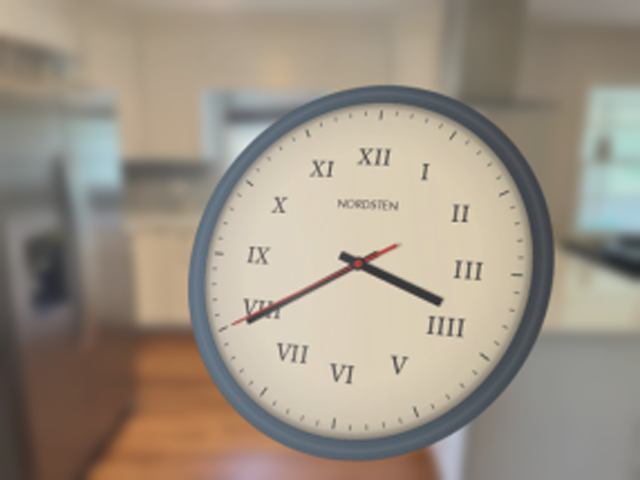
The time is {"hour": 3, "minute": 39, "second": 40}
